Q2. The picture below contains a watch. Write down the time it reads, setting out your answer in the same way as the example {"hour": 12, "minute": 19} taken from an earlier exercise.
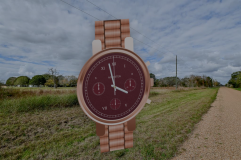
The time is {"hour": 3, "minute": 58}
